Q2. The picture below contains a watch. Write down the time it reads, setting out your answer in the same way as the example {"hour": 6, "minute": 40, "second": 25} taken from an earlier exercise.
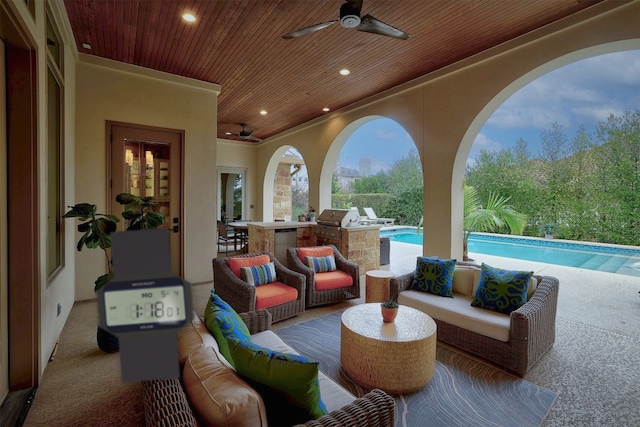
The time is {"hour": 1, "minute": 18, "second": 1}
